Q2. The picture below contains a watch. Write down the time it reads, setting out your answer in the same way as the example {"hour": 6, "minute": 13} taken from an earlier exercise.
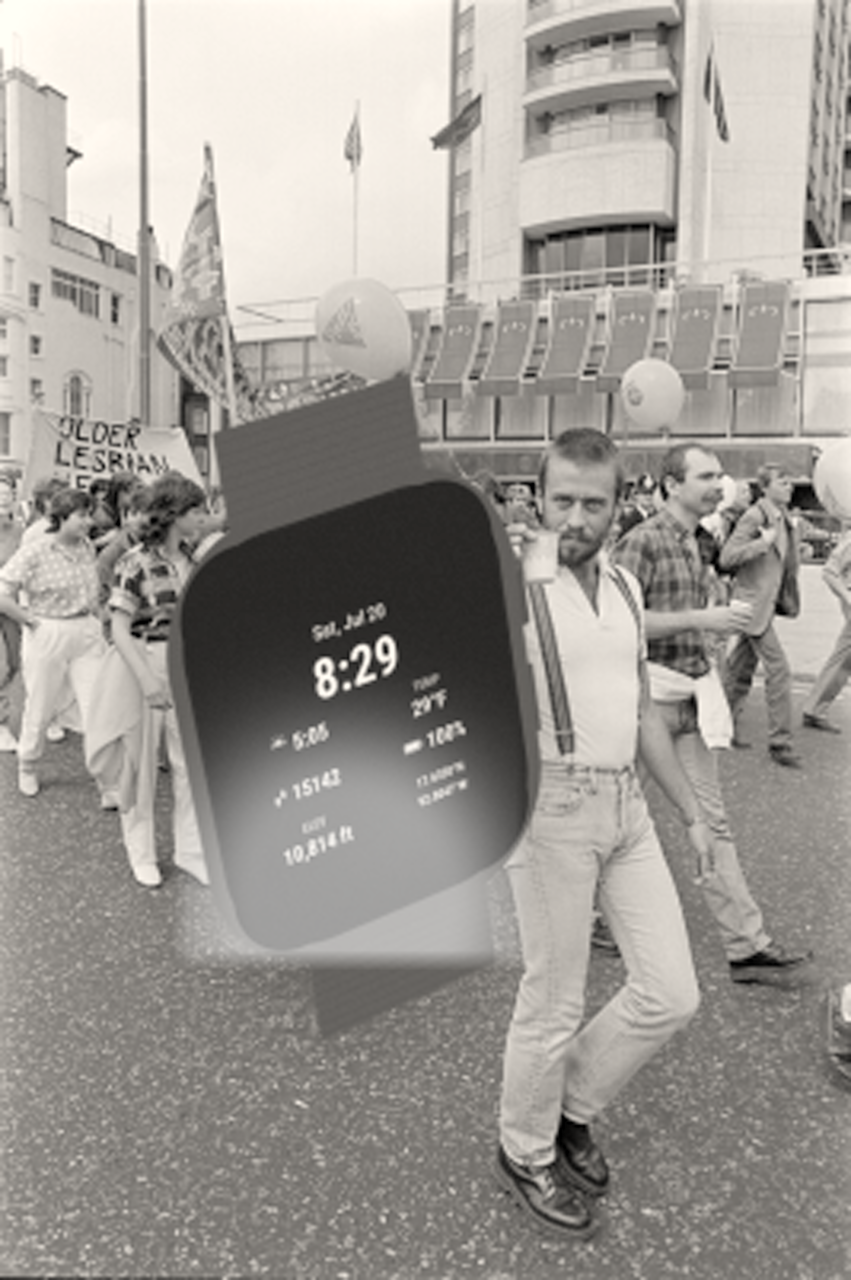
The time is {"hour": 8, "minute": 29}
